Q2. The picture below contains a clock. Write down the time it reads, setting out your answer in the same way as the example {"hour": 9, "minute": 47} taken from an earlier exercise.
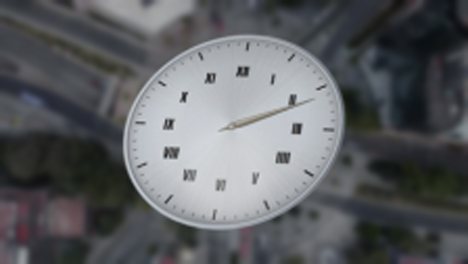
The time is {"hour": 2, "minute": 11}
